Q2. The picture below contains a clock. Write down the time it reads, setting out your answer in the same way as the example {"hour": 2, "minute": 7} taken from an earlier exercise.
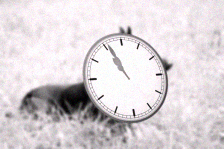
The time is {"hour": 10, "minute": 56}
